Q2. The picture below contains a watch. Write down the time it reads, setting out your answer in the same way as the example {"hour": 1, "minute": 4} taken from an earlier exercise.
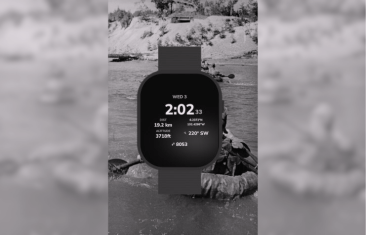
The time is {"hour": 2, "minute": 2}
